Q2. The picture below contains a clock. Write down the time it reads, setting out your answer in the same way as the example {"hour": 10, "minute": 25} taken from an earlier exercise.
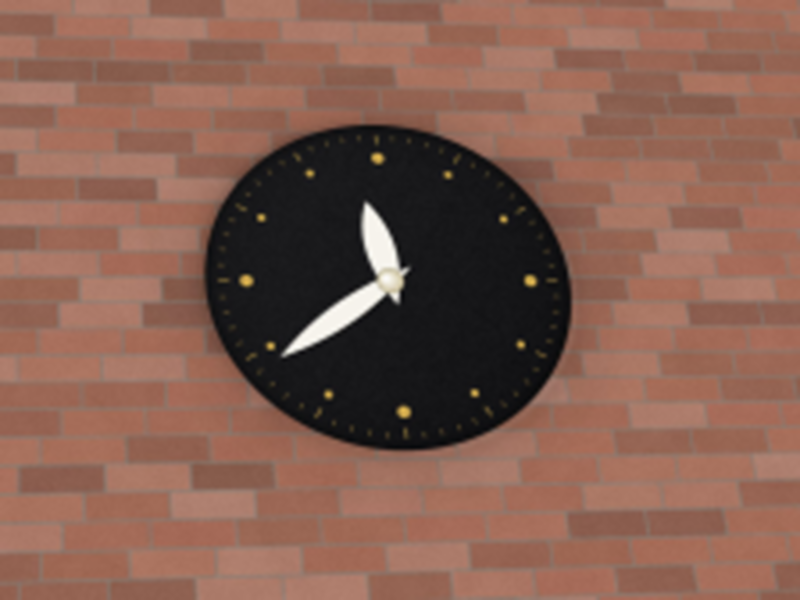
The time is {"hour": 11, "minute": 39}
